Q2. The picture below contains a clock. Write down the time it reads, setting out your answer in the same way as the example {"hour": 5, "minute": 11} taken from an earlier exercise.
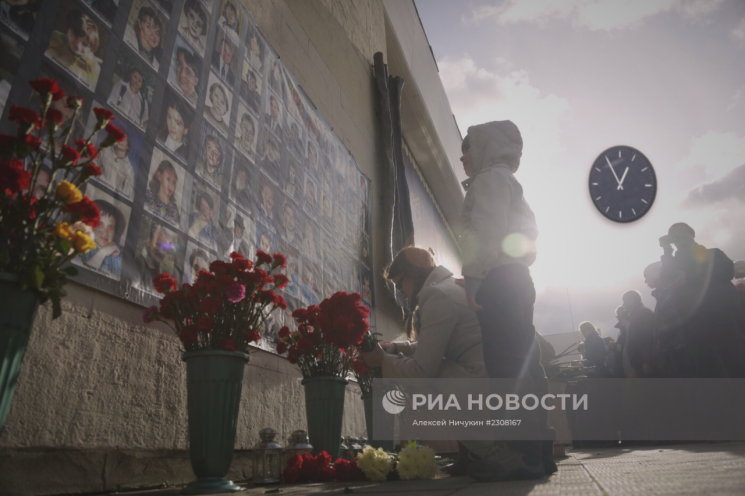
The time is {"hour": 12, "minute": 55}
